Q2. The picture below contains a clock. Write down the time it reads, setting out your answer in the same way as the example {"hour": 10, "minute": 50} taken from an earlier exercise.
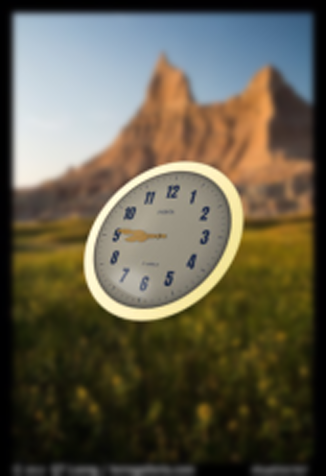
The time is {"hour": 8, "minute": 46}
